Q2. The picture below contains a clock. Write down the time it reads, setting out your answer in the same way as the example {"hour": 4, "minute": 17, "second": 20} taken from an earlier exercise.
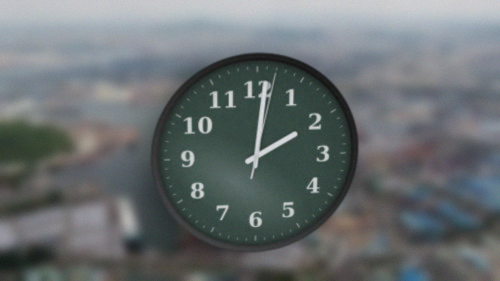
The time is {"hour": 2, "minute": 1, "second": 2}
